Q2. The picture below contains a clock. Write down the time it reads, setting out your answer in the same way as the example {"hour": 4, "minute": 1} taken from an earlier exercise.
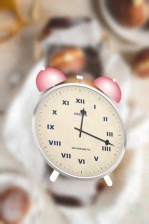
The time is {"hour": 12, "minute": 18}
